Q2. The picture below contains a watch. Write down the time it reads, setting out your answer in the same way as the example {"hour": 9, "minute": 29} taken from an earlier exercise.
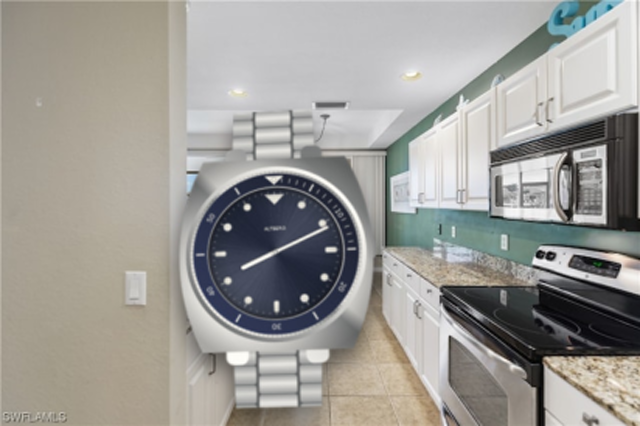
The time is {"hour": 8, "minute": 11}
